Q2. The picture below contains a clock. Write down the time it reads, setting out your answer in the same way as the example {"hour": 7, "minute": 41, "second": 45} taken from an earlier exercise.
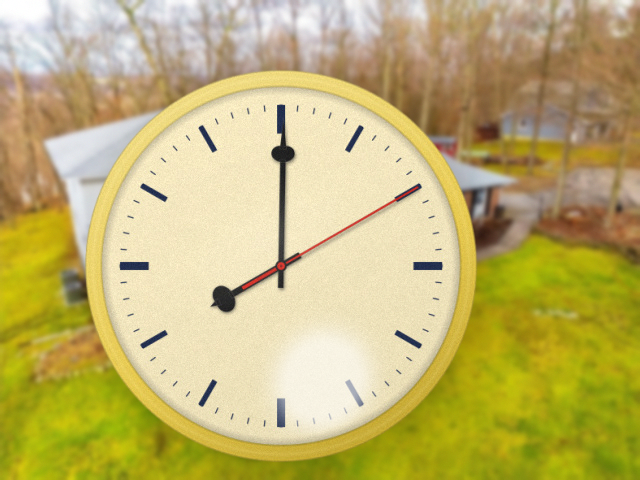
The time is {"hour": 8, "minute": 0, "second": 10}
